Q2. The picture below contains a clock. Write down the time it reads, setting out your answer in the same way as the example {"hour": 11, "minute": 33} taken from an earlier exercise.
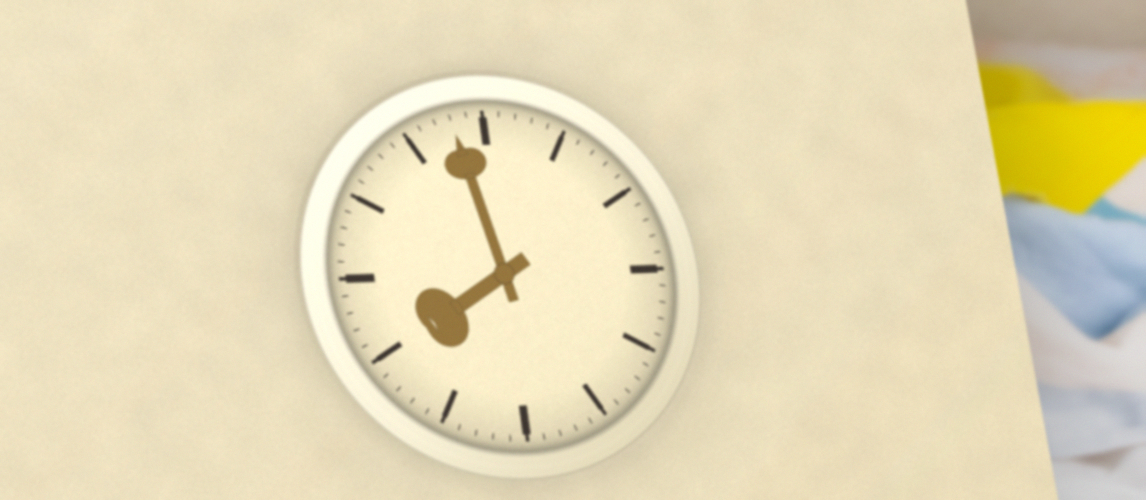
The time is {"hour": 7, "minute": 58}
